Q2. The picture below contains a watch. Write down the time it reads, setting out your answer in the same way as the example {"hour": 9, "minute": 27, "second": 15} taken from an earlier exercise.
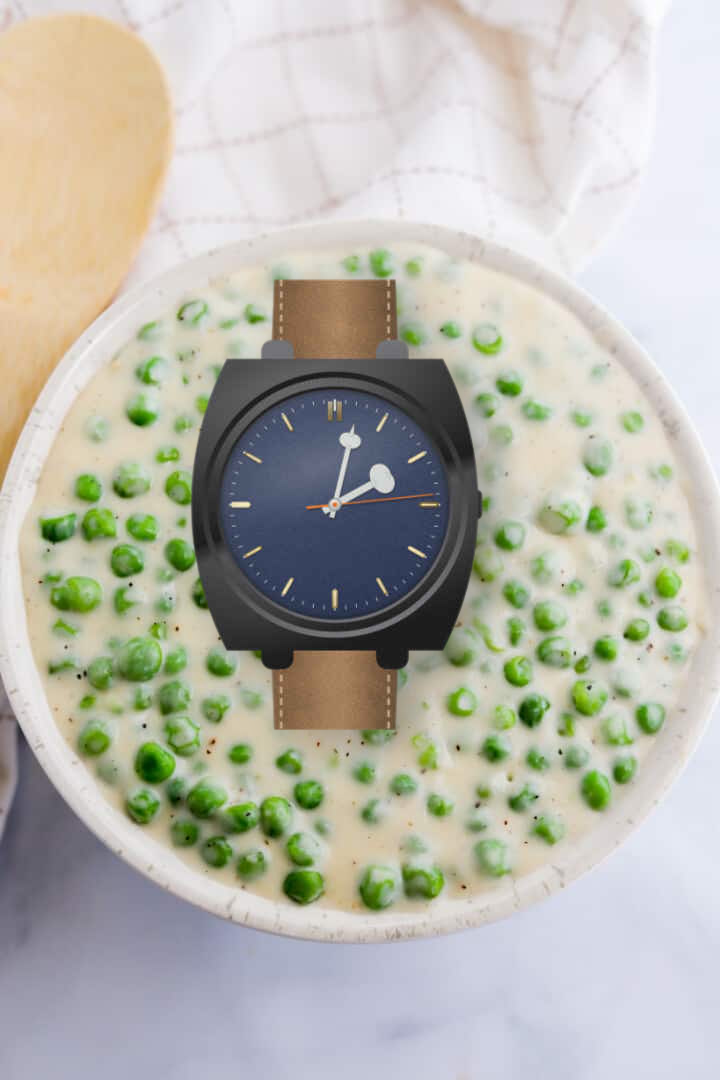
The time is {"hour": 2, "minute": 2, "second": 14}
